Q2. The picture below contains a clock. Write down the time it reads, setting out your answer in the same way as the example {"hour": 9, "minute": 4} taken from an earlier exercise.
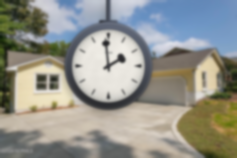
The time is {"hour": 1, "minute": 59}
